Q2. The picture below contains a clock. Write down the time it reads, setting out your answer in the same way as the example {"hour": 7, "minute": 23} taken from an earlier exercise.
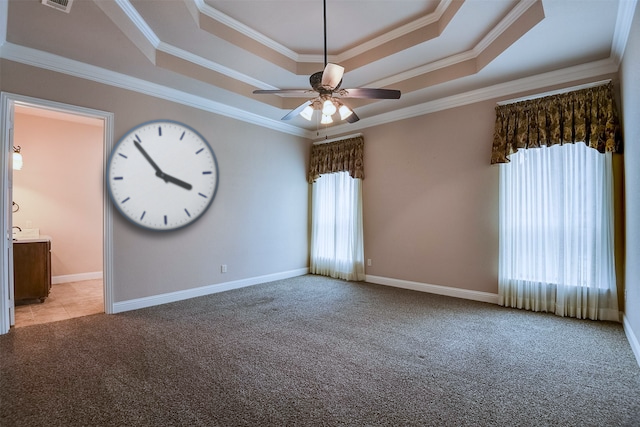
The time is {"hour": 3, "minute": 54}
